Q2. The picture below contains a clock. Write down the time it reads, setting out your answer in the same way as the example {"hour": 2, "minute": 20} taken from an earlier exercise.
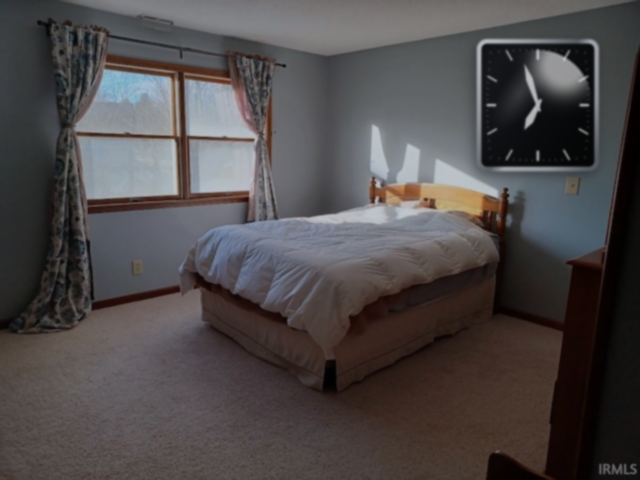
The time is {"hour": 6, "minute": 57}
